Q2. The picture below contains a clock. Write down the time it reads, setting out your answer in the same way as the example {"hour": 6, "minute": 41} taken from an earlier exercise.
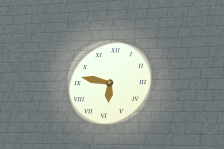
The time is {"hour": 5, "minute": 47}
